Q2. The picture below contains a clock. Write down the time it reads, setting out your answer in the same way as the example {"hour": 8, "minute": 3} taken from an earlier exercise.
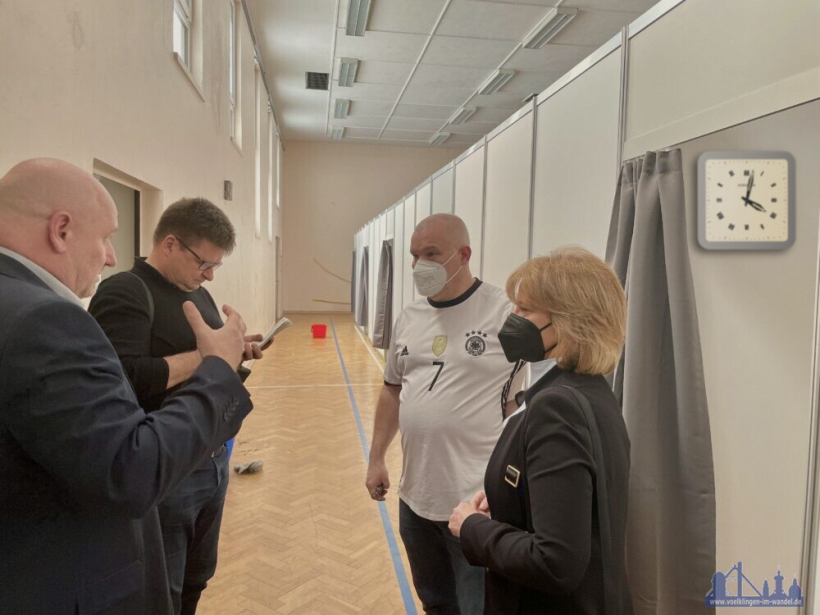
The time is {"hour": 4, "minute": 2}
